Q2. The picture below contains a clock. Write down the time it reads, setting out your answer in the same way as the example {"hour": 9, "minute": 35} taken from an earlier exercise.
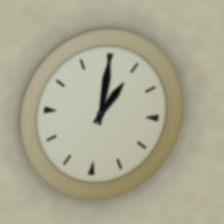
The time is {"hour": 1, "minute": 0}
